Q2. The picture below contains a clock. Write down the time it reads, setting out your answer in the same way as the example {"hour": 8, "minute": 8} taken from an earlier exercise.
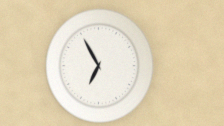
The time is {"hour": 6, "minute": 55}
